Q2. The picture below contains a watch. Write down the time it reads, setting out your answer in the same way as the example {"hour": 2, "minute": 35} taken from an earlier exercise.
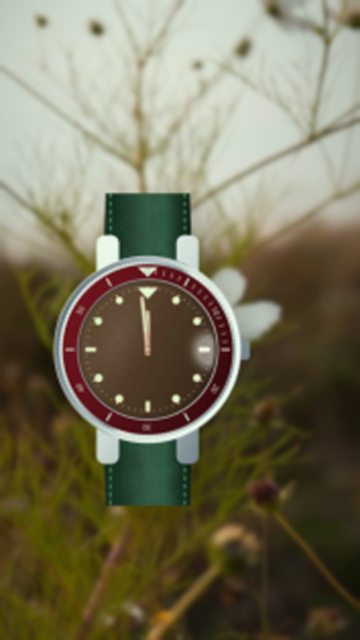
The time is {"hour": 11, "minute": 59}
